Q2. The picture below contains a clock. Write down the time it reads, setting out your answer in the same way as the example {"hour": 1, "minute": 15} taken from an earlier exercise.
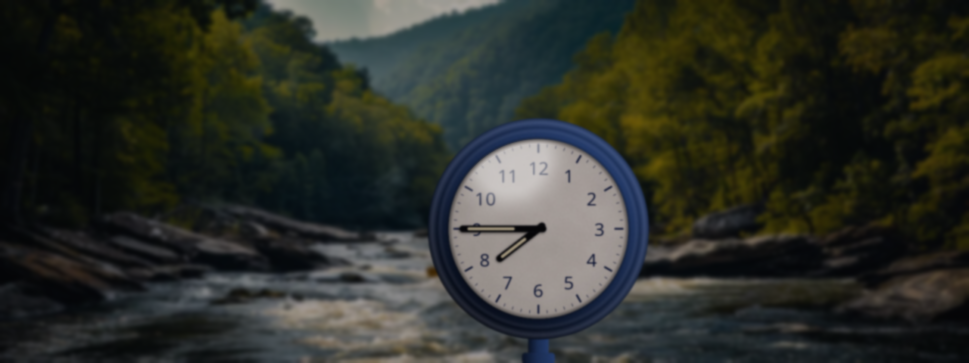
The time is {"hour": 7, "minute": 45}
